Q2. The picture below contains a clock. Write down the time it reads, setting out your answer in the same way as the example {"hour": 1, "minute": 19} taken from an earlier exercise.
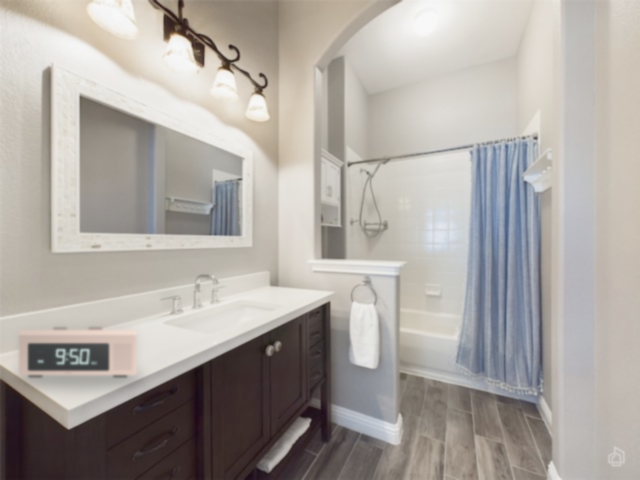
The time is {"hour": 9, "minute": 50}
